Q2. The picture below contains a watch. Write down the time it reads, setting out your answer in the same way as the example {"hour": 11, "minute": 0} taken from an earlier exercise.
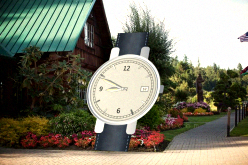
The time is {"hour": 8, "minute": 49}
